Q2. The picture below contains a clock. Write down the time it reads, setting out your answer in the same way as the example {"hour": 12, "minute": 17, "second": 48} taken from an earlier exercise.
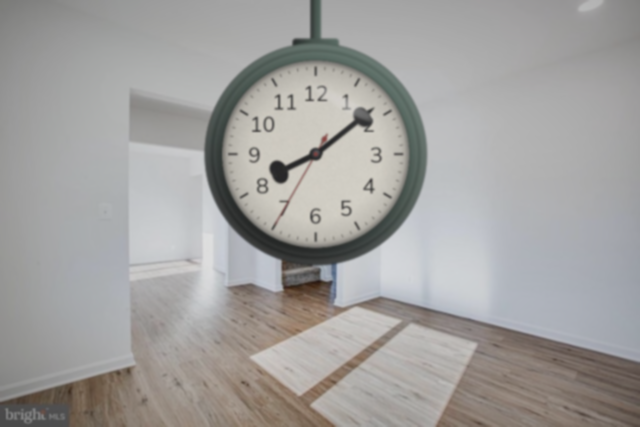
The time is {"hour": 8, "minute": 8, "second": 35}
